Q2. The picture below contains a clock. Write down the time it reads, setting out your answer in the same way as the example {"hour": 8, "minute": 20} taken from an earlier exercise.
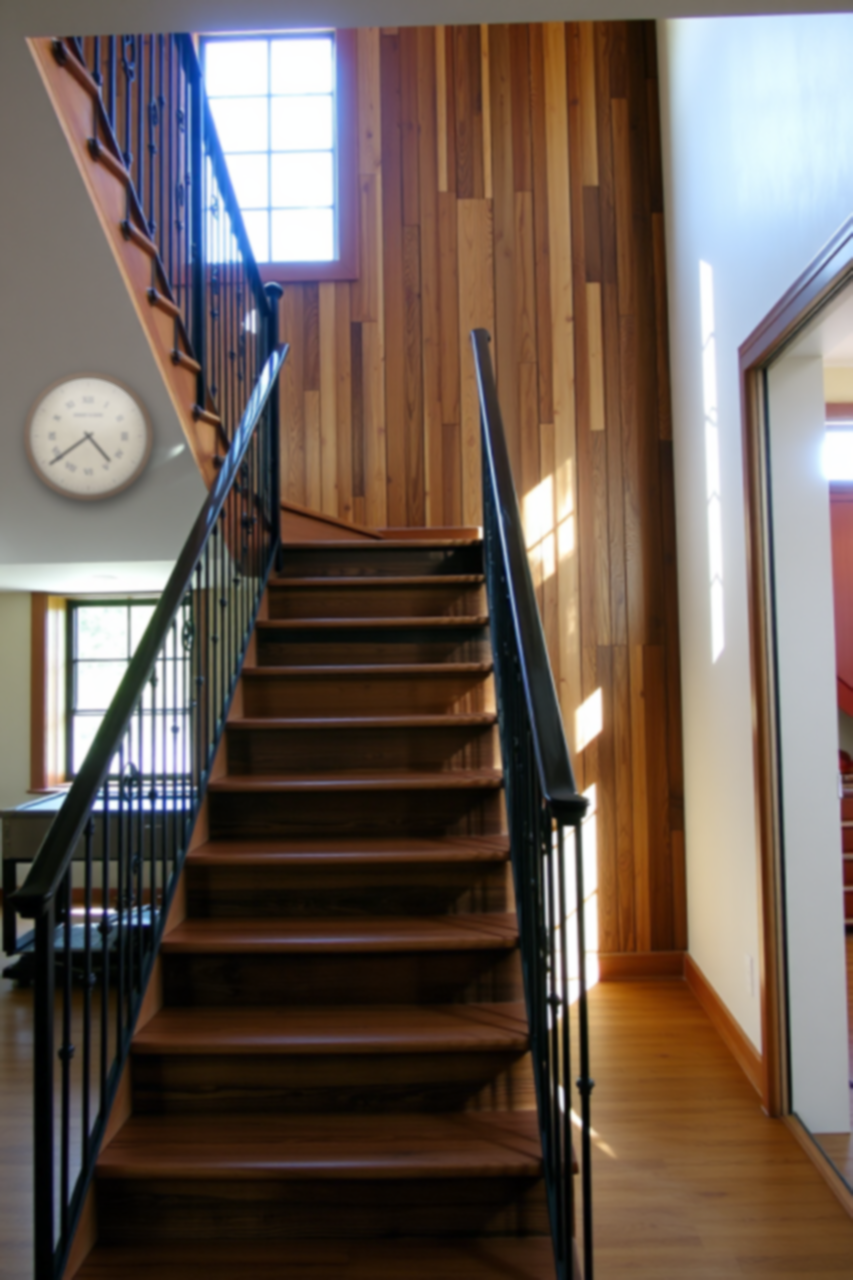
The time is {"hour": 4, "minute": 39}
